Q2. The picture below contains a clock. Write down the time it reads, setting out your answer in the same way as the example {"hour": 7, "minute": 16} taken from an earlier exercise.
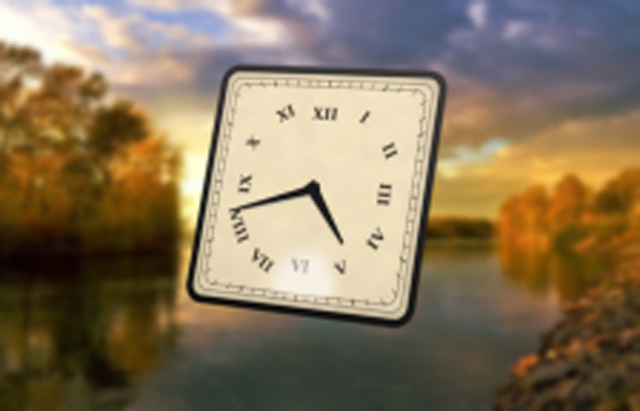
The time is {"hour": 4, "minute": 42}
